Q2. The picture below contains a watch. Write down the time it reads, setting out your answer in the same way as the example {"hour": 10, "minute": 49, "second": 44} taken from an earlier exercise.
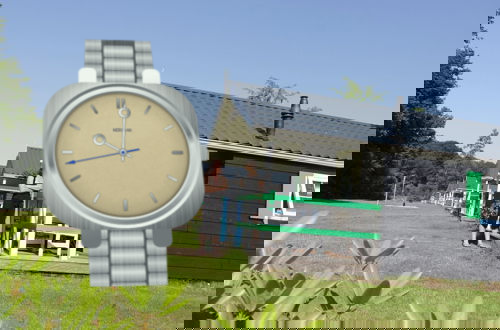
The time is {"hour": 10, "minute": 0, "second": 43}
